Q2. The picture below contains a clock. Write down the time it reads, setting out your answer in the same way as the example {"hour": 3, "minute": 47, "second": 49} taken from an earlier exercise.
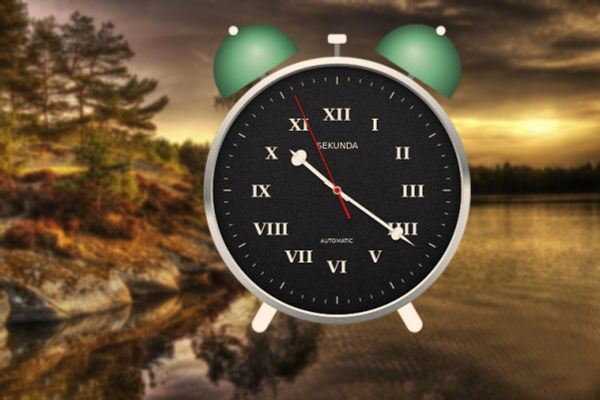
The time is {"hour": 10, "minute": 20, "second": 56}
